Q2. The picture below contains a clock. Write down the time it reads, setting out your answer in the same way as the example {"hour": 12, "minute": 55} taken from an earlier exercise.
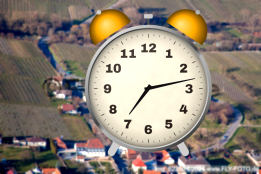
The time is {"hour": 7, "minute": 13}
